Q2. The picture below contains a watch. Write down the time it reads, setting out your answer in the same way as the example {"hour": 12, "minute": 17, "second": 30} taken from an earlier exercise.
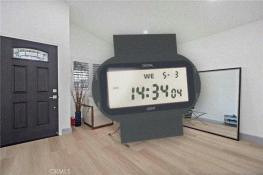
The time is {"hour": 14, "minute": 34, "second": 4}
